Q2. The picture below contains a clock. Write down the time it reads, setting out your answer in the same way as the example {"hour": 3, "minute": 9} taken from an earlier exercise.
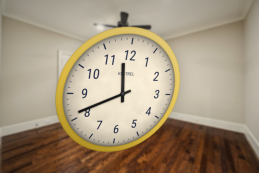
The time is {"hour": 11, "minute": 41}
